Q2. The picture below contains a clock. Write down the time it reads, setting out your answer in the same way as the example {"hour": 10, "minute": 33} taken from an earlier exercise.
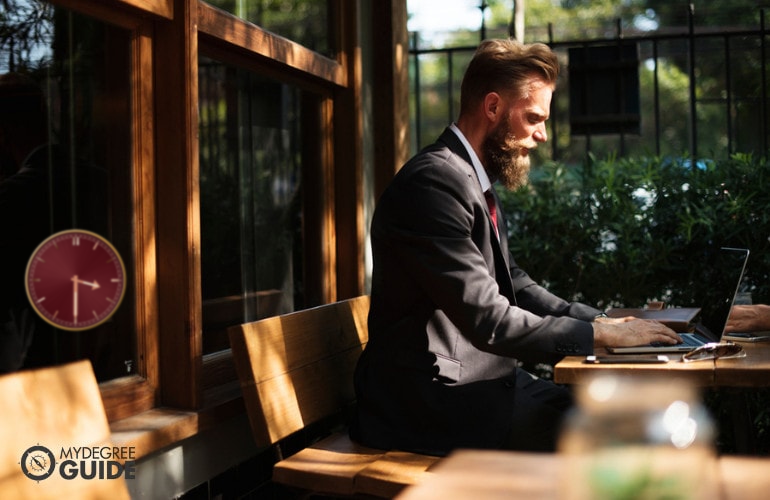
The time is {"hour": 3, "minute": 30}
